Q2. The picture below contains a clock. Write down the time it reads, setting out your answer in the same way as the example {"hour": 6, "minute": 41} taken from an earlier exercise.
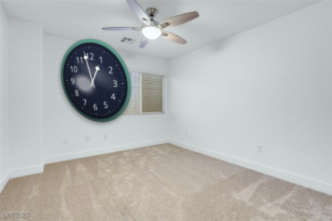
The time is {"hour": 12, "minute": 58}
